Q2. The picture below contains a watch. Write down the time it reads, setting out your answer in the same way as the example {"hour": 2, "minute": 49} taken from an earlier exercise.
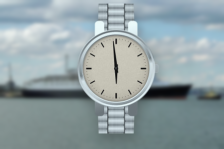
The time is {"hour": 5, "minute": 59}
